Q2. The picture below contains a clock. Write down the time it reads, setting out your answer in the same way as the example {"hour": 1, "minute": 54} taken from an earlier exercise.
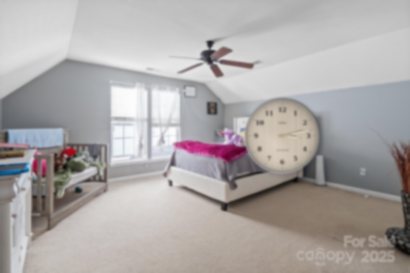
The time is {"hour": 3, "minute": 13}
